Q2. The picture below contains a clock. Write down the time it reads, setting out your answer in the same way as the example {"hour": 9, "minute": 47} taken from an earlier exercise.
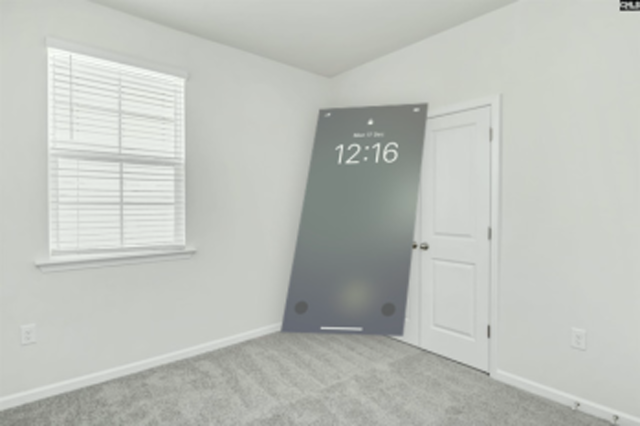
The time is {"hour": 12, "minute": 16}
